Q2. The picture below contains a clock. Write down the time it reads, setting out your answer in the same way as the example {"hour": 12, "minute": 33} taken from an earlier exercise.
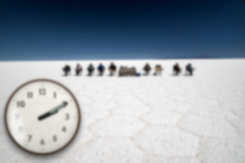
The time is {"hour": 2, "minute": 10}
